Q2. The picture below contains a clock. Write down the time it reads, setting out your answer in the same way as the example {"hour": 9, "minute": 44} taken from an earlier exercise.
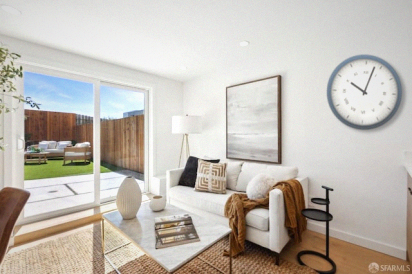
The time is {"hour": 10, "minute": 3}
